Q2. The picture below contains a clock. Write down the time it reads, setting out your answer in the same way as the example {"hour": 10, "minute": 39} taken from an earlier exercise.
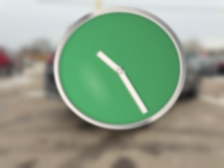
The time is {"hour": 10, "minute": 25}
